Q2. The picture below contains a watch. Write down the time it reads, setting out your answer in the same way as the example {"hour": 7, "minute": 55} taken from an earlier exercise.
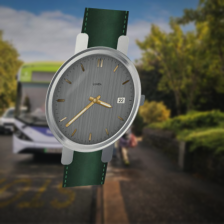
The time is {"hour": 3, "minute": 38}
